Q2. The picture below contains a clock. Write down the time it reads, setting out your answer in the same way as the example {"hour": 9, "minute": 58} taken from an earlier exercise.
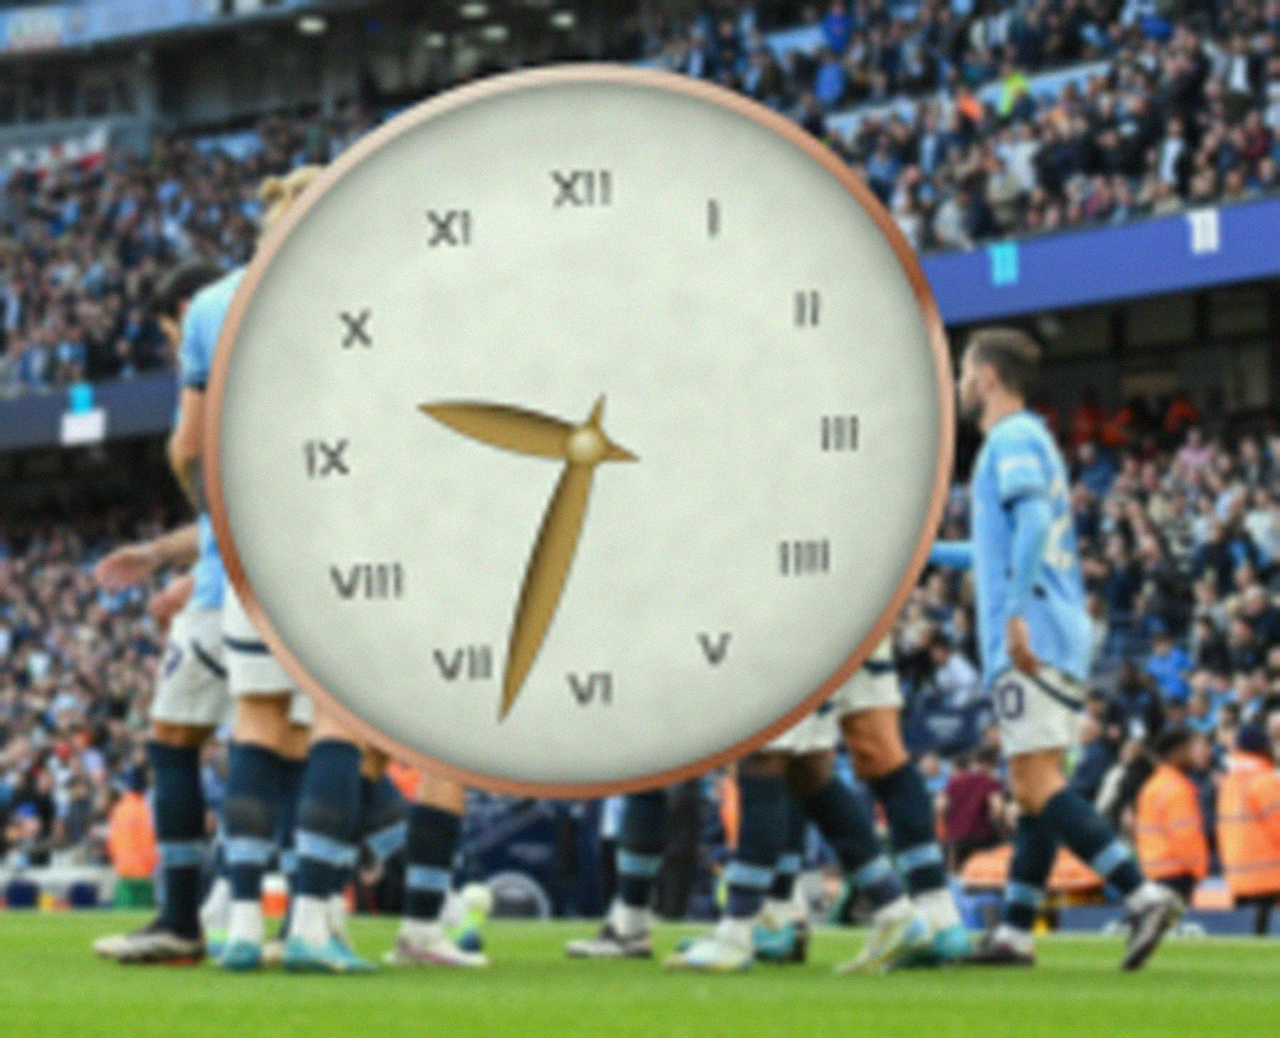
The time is {"hour": 9, "minute": 33}
